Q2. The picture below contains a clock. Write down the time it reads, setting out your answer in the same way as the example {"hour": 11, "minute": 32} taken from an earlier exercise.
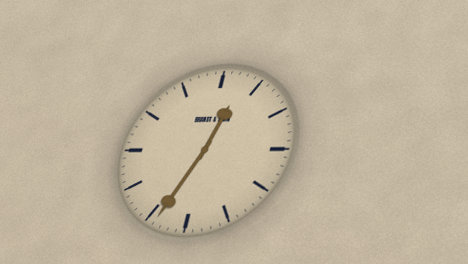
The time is {"hour": 12, "minute": 34}
